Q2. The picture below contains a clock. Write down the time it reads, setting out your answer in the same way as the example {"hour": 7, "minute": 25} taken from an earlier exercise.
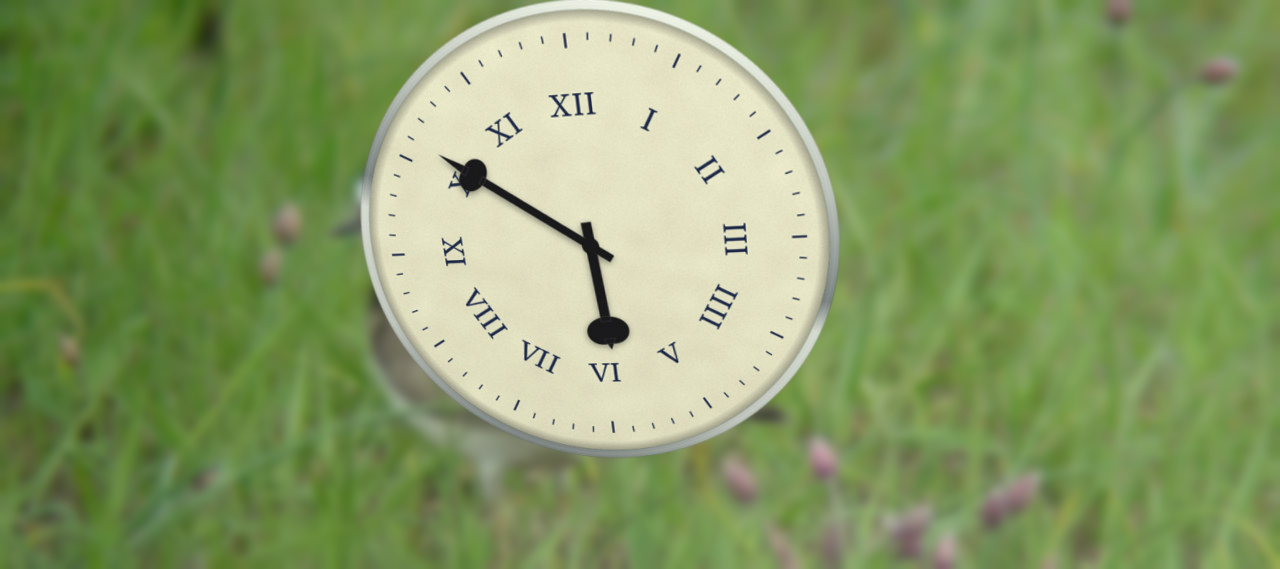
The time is {"hour": 5, "minute": 51}
